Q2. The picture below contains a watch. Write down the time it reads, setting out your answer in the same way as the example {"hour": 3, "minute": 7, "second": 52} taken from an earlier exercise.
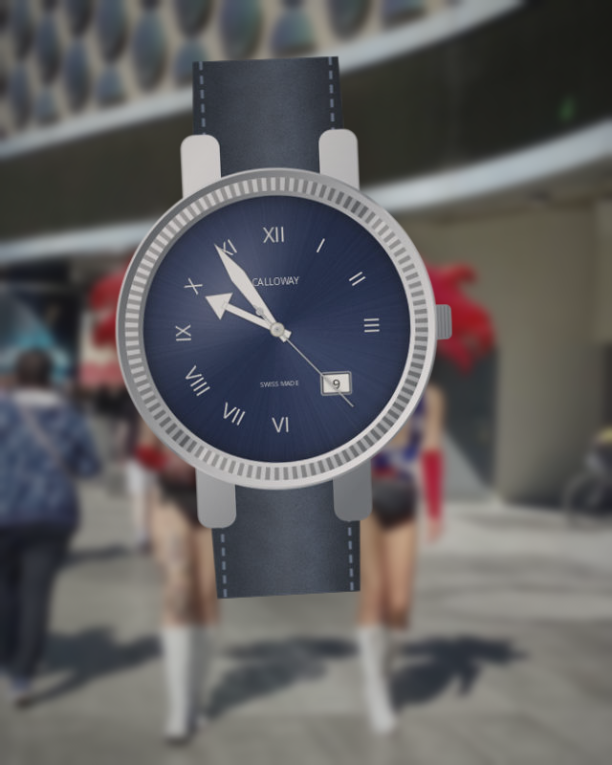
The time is {"hour": 9, "minute": 54, "second": 23}
